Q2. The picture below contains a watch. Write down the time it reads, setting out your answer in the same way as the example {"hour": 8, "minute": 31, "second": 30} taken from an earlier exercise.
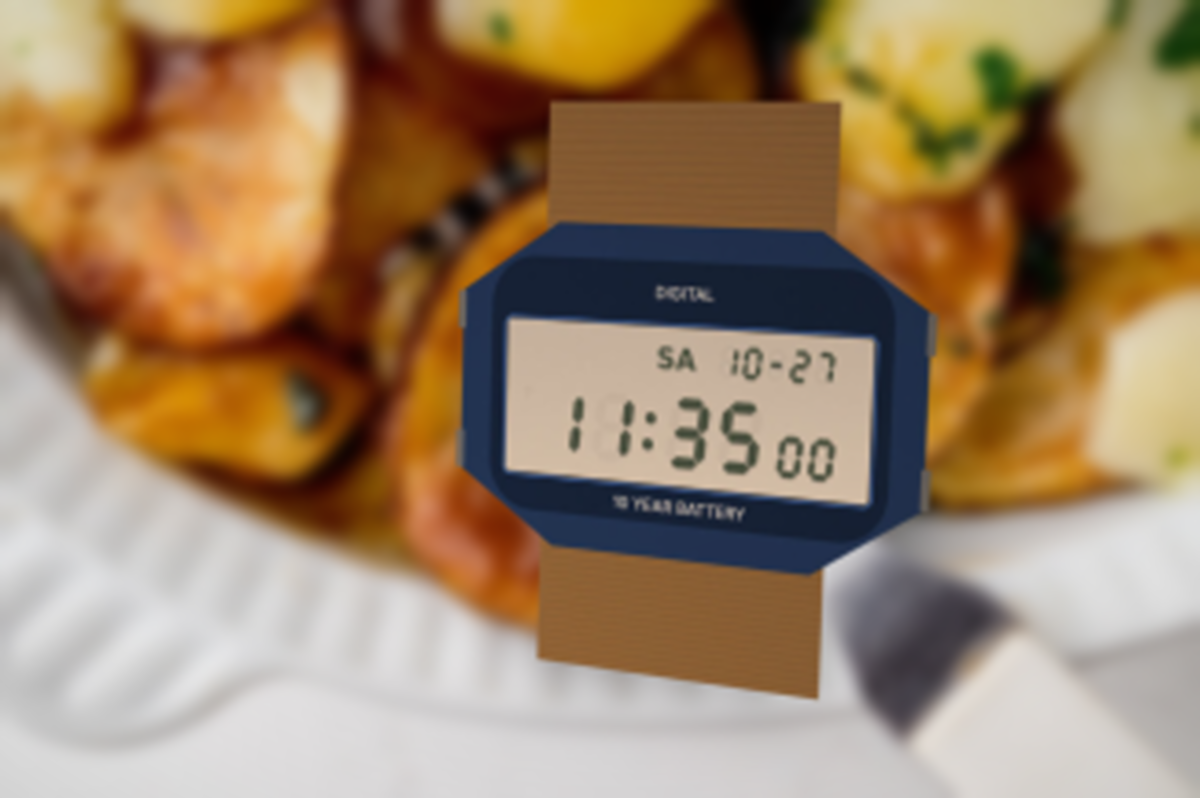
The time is {"hour": 11, "minute": 35, "second": 0}
